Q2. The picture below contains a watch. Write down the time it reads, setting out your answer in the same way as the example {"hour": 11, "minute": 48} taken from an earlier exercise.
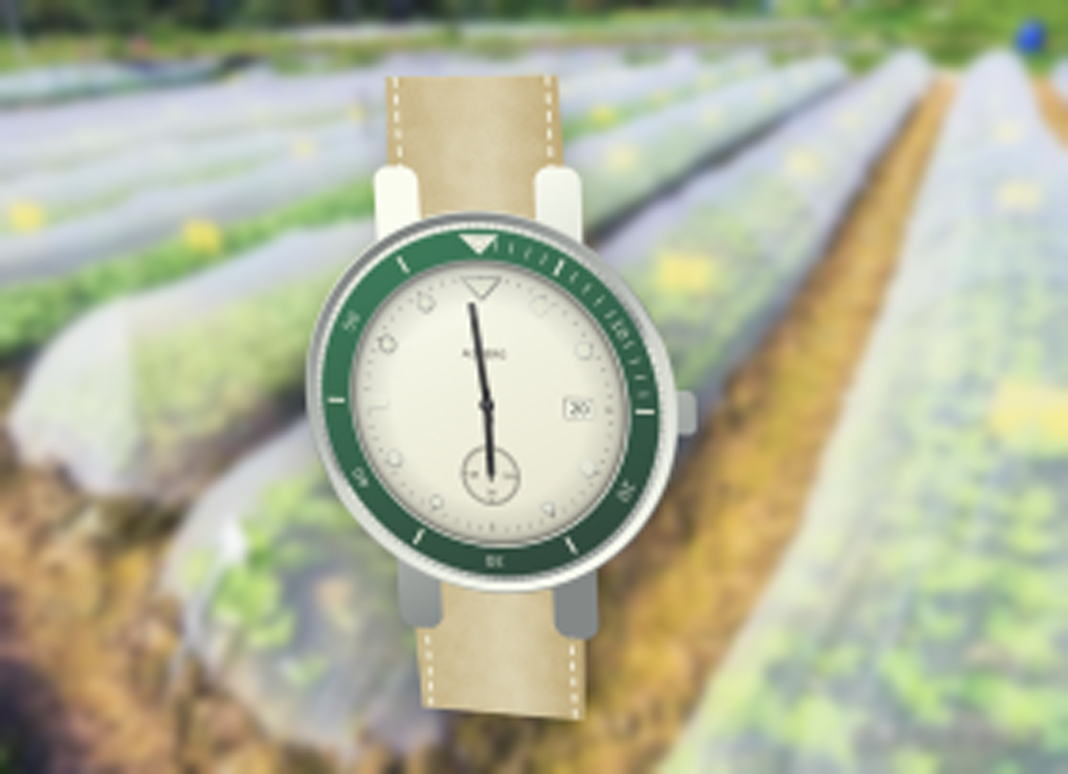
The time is {"hour": 5, "minute": 59}
